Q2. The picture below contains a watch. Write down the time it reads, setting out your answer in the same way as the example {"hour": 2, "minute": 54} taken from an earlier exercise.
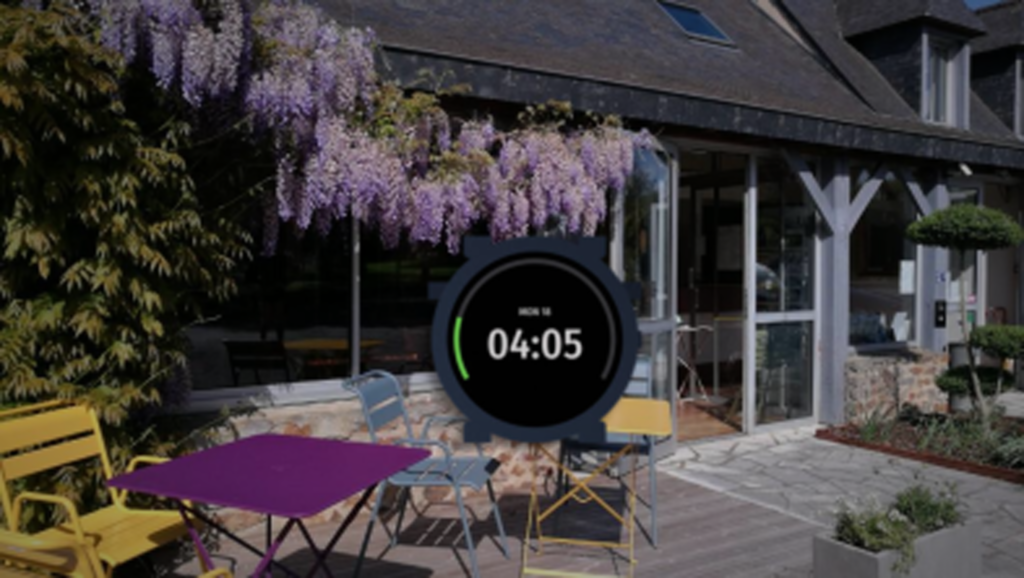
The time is {"hour": 4, "minute": 5}
